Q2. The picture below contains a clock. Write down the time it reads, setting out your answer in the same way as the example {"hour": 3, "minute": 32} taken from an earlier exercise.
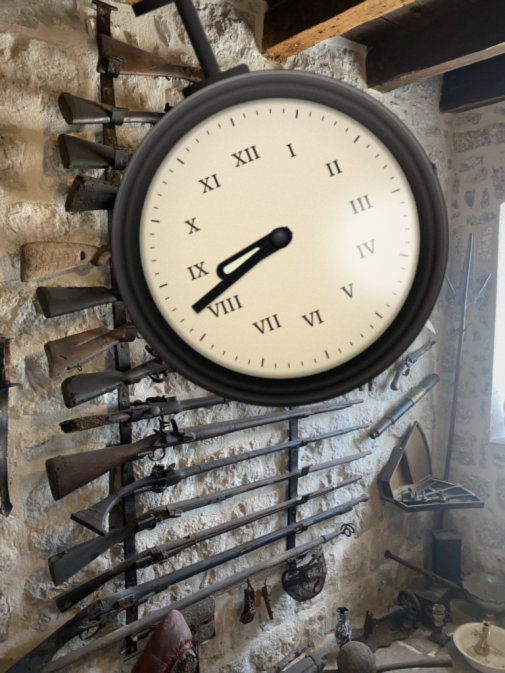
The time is {"hour": 8, "minute": 42}
